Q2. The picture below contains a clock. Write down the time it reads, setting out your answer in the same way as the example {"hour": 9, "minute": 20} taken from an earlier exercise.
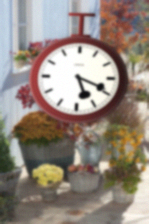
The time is {"hour": 5, "minute": 19}
